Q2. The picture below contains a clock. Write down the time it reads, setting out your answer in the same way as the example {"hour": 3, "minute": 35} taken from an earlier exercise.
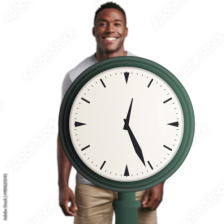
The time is {"hour": 12, "minute": 26}
